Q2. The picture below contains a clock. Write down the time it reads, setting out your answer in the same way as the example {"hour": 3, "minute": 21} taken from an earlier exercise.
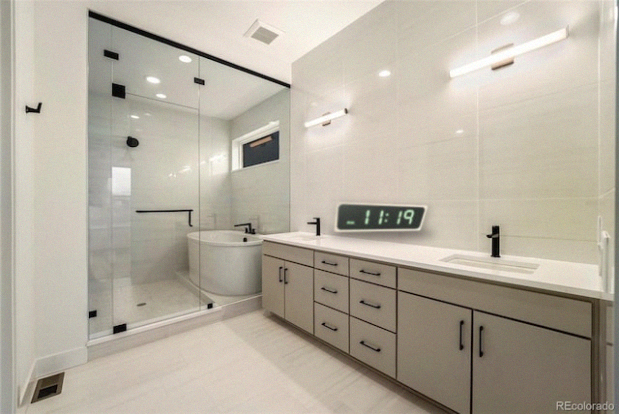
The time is {"hour": 11, "minute": 19}
